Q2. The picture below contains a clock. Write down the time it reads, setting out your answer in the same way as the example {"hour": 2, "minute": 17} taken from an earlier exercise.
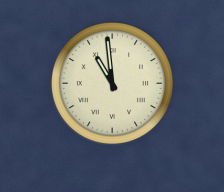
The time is {"hour": 10, "minute": 59}
